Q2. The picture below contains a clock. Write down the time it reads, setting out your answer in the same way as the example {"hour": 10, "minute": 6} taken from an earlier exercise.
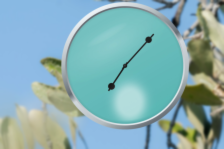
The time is {"hour": 7, "minute": 7}
